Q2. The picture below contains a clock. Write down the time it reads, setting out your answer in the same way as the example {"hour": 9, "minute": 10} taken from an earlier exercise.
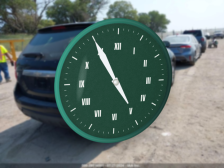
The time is {"hour": 4, "minute": 55}
